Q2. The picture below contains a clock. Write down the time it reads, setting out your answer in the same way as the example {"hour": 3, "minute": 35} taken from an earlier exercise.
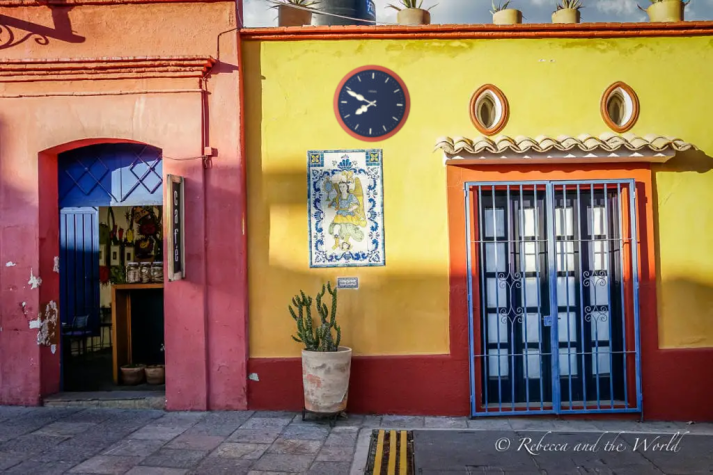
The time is {"hour": 7, "minute": 49}
